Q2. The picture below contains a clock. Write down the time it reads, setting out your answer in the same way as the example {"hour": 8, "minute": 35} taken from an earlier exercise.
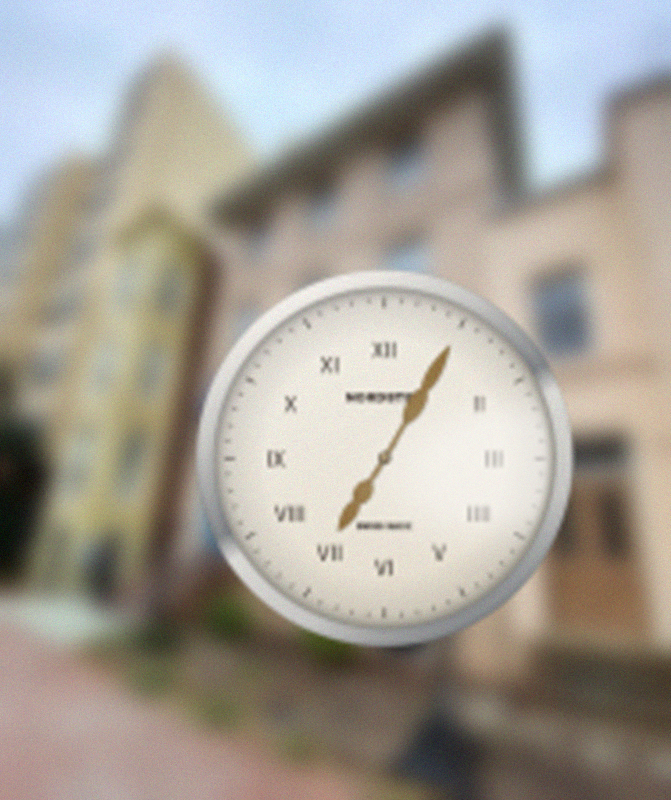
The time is {"hour": 7, "minute": 5}
